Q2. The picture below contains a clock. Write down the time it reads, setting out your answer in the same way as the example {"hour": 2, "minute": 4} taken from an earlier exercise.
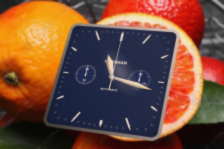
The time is {"hour": 11, "minute": 17}
